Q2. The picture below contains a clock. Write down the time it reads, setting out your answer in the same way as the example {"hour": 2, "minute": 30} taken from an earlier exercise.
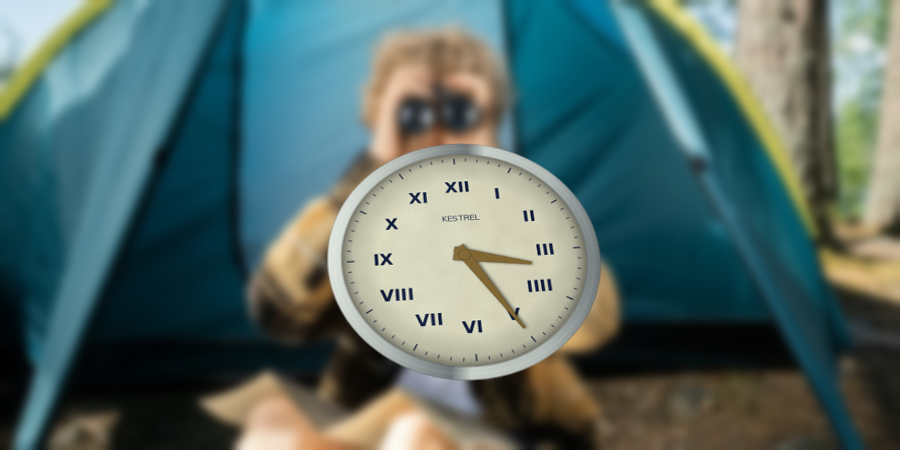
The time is {"hour": 3, "minute": 25}
